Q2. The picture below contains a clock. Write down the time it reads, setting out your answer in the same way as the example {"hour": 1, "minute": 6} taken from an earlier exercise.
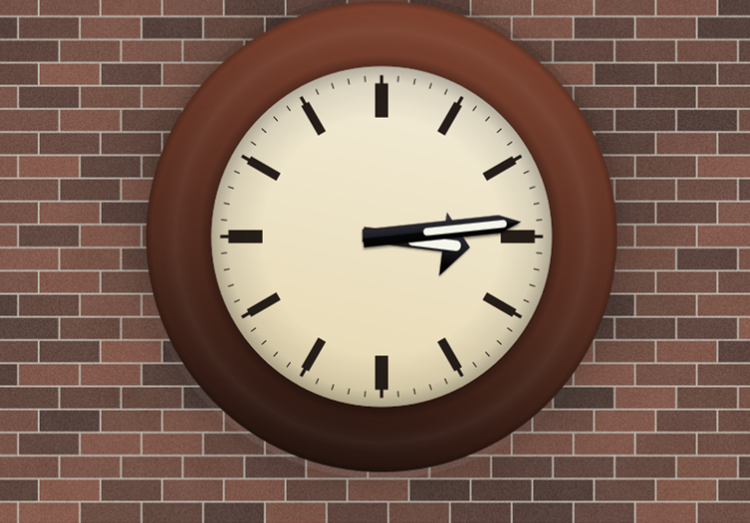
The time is {"hour": 3, "minute": 14}
